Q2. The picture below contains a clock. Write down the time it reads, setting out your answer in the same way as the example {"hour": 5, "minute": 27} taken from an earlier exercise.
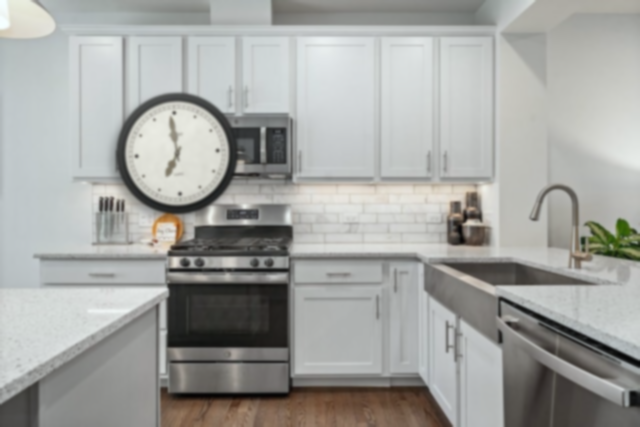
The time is {"hour": 6, "minute": 59}
